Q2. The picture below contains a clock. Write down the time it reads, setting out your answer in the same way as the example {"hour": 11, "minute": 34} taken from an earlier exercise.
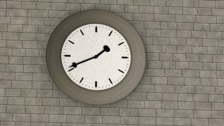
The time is {"hour": 1, "minute": 41}
